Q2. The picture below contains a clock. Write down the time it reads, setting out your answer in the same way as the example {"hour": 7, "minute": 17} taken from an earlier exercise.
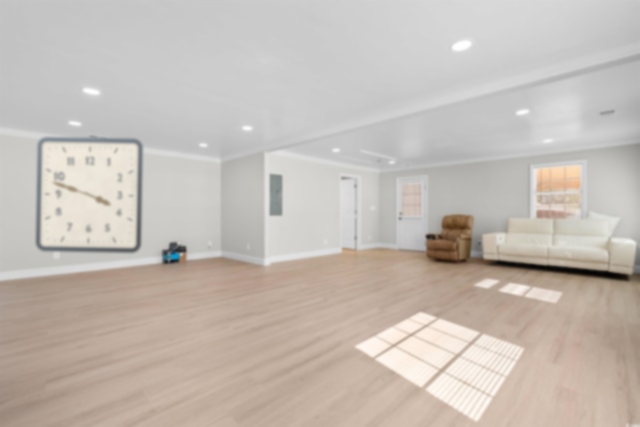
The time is {"hour": 3, "minute": 48}
